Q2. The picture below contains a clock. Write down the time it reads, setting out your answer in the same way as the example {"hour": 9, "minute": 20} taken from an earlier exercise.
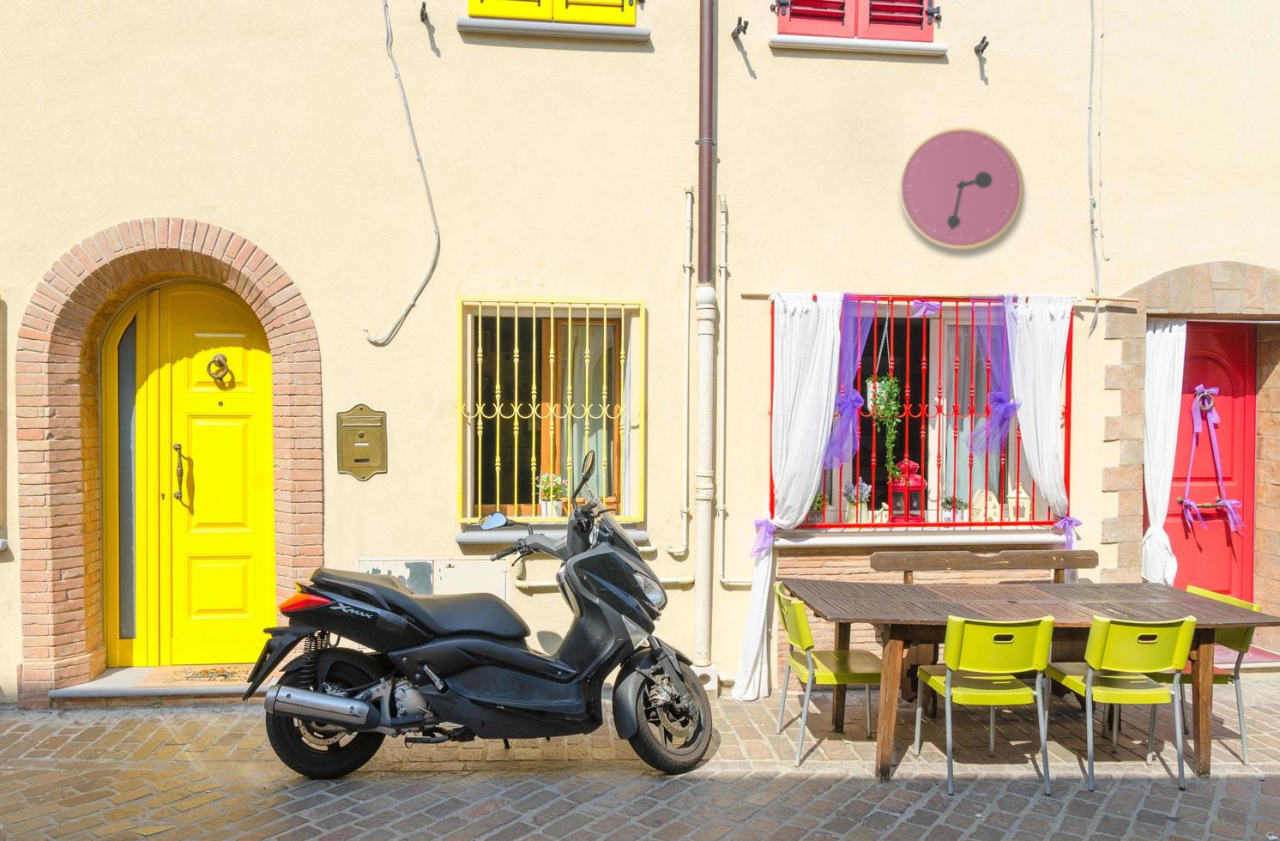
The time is {"hour": 2, "minute": 32}
